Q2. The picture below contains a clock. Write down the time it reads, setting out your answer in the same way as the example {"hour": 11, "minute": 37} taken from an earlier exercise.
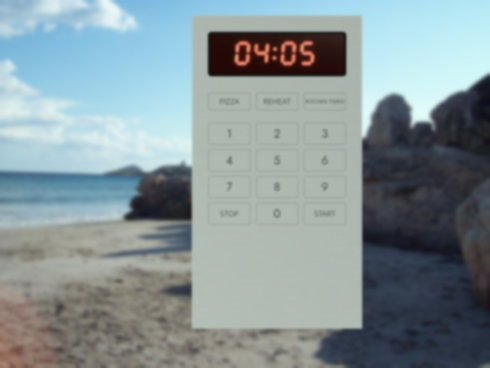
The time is {"hour": 4, "minute": 5}
